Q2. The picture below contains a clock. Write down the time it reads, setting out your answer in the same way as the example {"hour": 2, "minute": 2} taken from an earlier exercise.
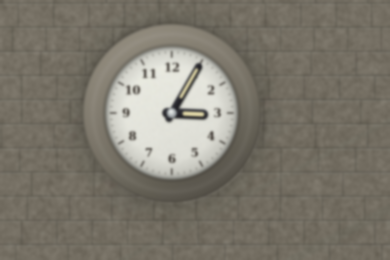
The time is {"hour": 3, "minute": 5}
